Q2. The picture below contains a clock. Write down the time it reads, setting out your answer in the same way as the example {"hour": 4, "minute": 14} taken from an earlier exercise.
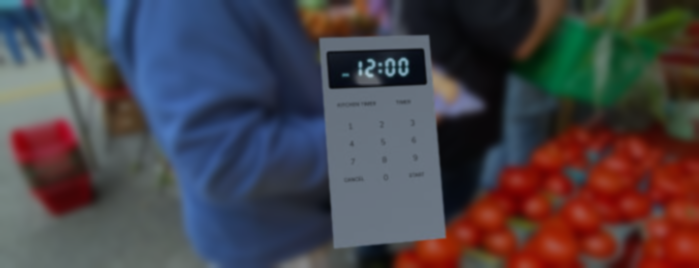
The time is {"hour": 12, "minute": 0}
